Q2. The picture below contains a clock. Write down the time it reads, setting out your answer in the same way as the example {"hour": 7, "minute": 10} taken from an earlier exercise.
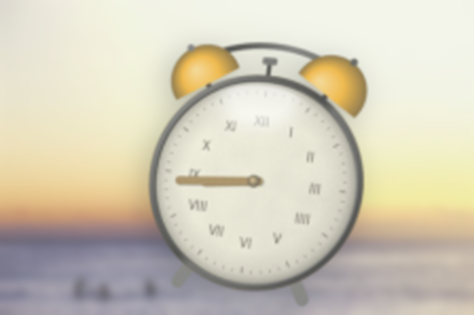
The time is {"hour": 8, "minute": 44}
